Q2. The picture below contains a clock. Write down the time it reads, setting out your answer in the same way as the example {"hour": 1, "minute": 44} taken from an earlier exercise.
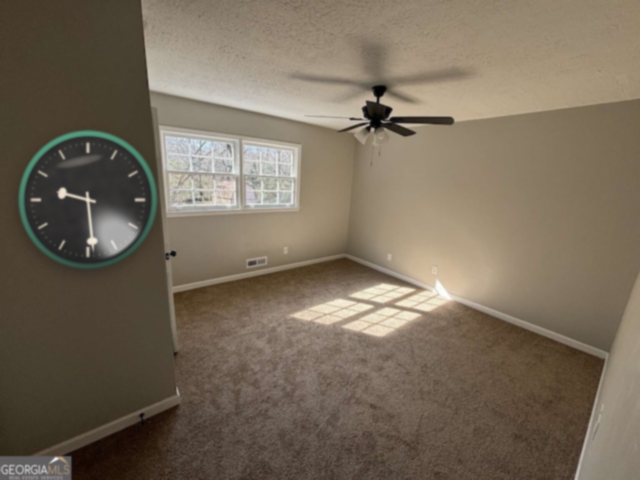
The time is {"hour": 9, "minute": 29}
